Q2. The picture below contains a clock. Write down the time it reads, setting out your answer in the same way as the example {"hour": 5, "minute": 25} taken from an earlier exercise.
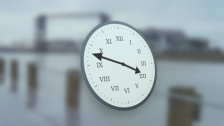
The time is {"hour": 3, "minute": 48}
